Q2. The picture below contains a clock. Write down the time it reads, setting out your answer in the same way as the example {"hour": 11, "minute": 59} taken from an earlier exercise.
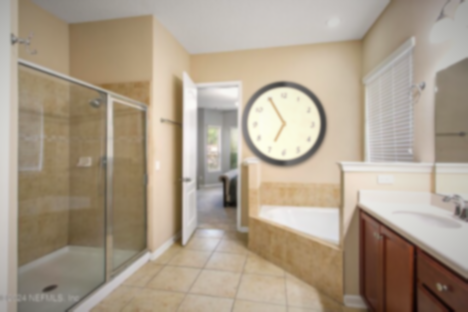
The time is {"hour": 6, "minute": 55}
